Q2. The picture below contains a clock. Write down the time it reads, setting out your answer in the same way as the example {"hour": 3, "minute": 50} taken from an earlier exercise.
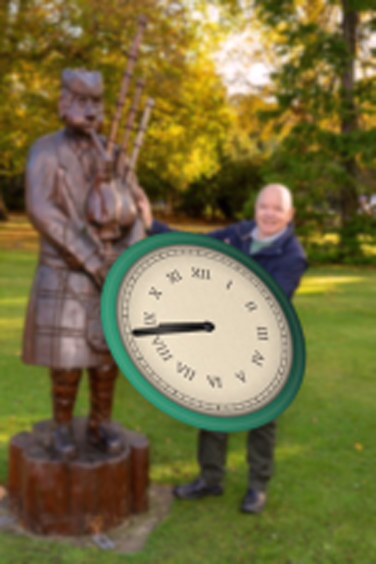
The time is {"hour": 8, "minute": 43}
